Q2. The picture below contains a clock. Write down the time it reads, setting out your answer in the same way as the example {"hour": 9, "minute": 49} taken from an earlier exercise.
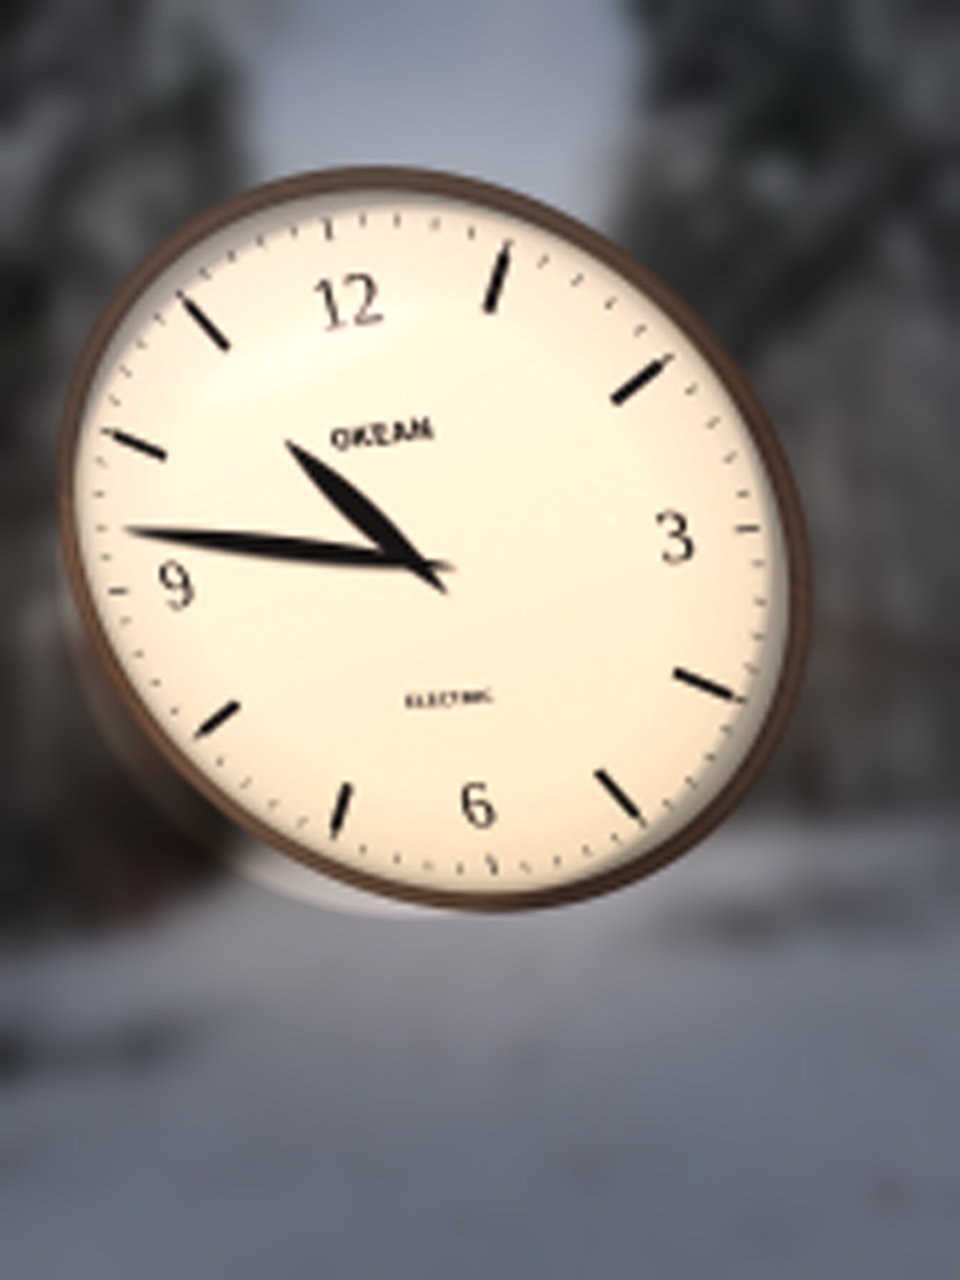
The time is {"hour": 10, "minute": 47}
